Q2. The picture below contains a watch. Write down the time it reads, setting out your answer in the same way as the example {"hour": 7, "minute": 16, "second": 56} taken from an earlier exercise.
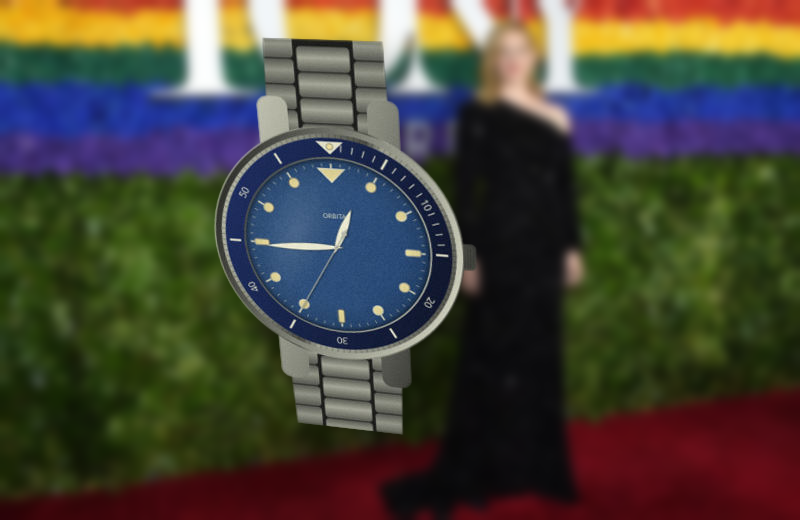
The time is {"hour": 12, "minute": 44, "second": 35}
